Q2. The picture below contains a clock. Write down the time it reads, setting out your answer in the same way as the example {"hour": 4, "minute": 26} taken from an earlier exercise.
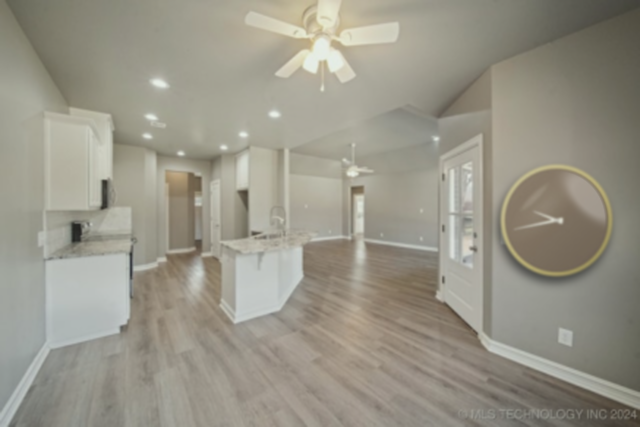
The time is {"hour": 9, "minute": 43}
